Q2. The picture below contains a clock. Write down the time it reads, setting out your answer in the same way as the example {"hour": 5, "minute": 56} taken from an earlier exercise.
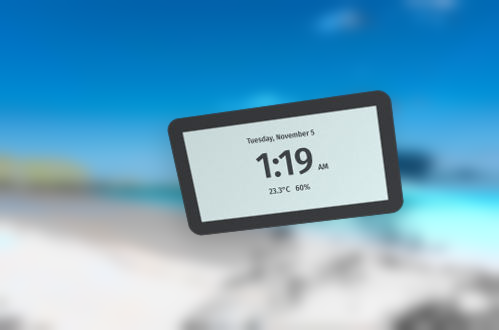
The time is {"hour": 1, "minute": 19}
